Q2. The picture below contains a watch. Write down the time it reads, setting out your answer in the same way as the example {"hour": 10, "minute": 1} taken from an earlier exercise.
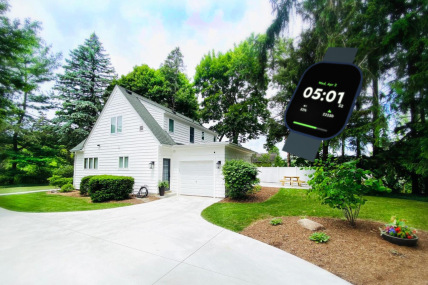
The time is {"hour": 5, "minute": 1}
